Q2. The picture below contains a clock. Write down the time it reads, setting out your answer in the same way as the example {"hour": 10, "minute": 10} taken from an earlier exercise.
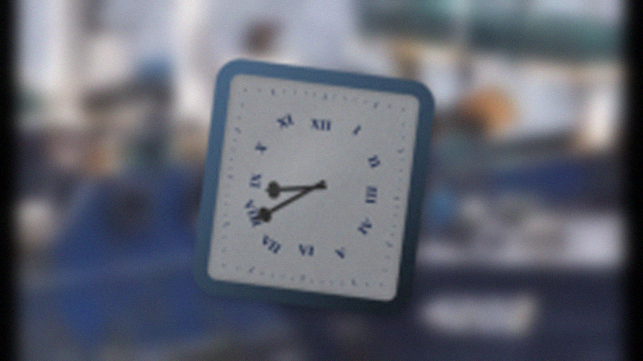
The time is {"hour": 8, "minute": 39}
